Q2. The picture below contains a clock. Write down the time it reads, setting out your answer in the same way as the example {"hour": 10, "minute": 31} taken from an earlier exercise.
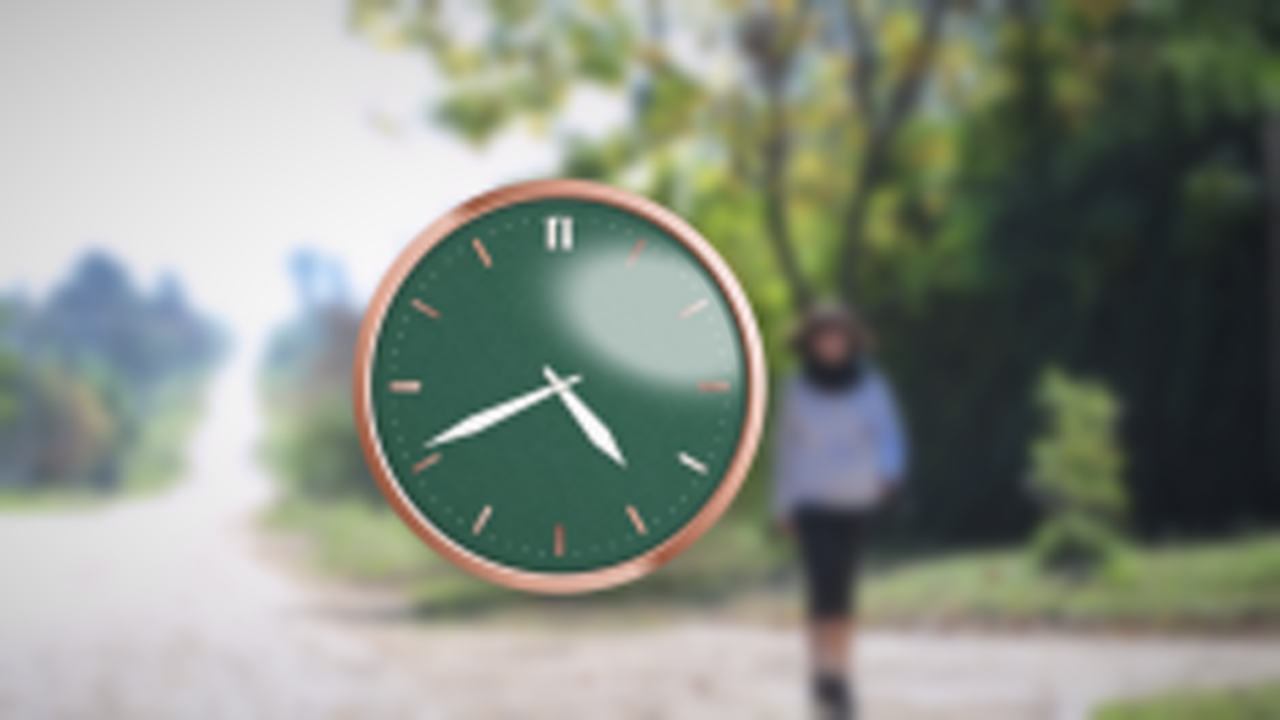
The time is {"hour": 4, "minute": 41}
